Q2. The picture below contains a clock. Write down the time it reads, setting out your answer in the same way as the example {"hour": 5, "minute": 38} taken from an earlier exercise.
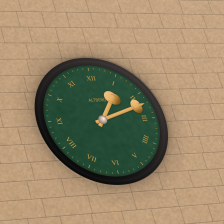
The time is {"hour": 1, "minute": 12}
